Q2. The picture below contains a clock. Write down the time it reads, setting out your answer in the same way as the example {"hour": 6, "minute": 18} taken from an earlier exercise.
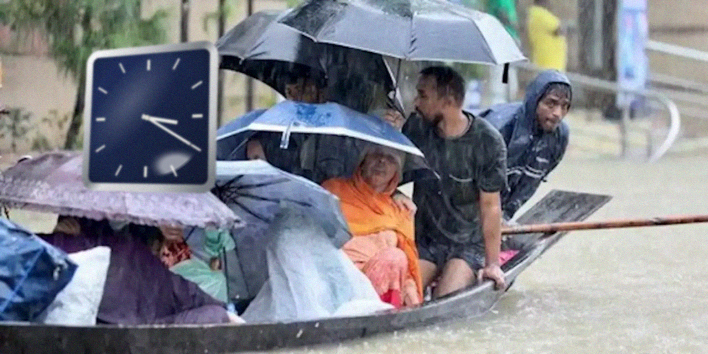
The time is {"hour": 3, "minute": 20}
